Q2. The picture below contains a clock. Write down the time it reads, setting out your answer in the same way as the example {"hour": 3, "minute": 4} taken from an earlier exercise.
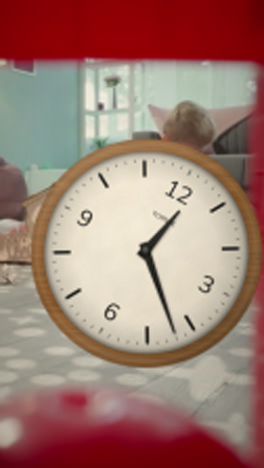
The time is {"hour": 12, "minute": 22}
